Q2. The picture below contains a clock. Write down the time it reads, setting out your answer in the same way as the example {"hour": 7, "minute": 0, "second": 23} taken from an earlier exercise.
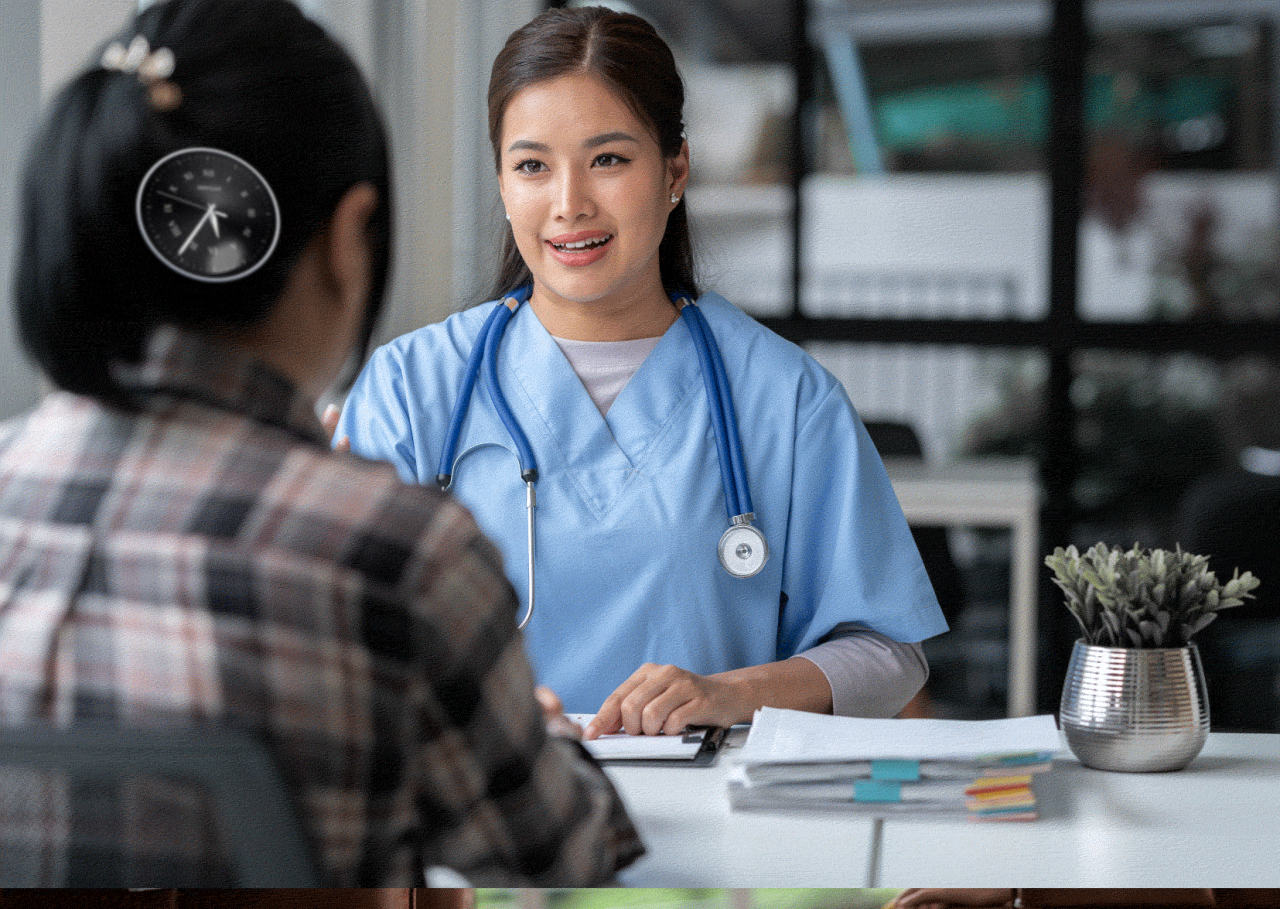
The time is {"hour": 5, "minute": 35, "second": 48}
